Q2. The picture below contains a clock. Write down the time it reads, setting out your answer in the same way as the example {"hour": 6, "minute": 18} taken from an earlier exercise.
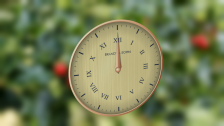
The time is {"hour": 12, "minute": 0}
